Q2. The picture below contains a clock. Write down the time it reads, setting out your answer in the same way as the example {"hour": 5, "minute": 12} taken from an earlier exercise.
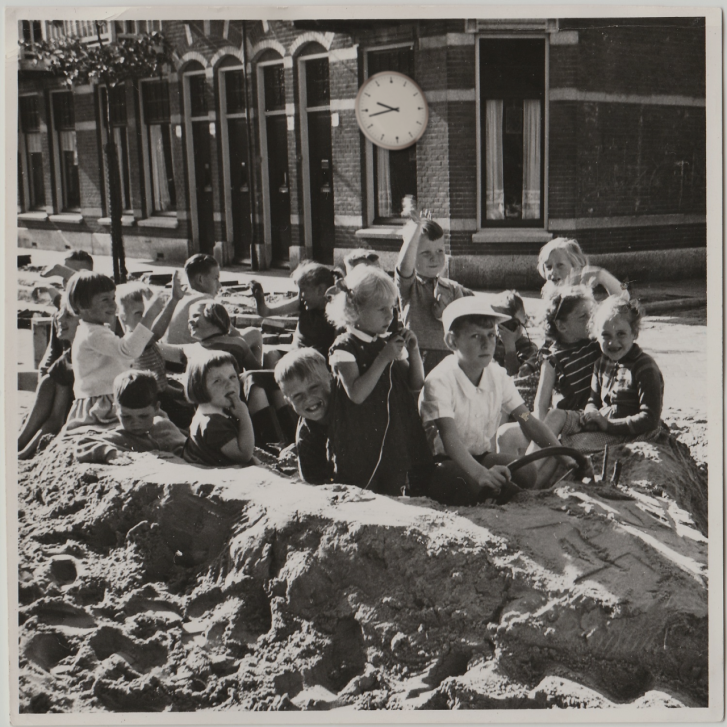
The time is {"hour": 9, "minute": 43}
